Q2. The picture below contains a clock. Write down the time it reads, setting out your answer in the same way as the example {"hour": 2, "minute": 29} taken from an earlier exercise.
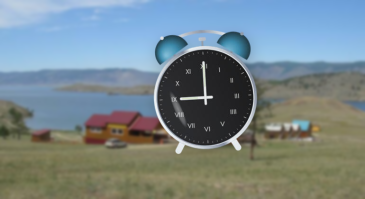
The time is {"hour": 9, "minute": 0}
